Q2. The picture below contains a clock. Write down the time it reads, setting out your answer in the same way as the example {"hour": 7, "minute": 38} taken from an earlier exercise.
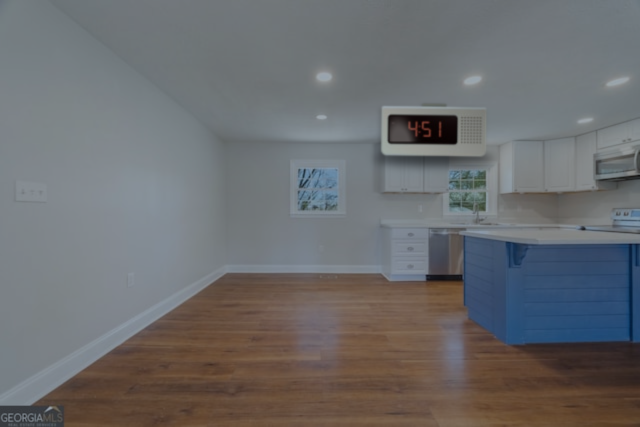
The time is {"hour": 4, "minute": 51}
